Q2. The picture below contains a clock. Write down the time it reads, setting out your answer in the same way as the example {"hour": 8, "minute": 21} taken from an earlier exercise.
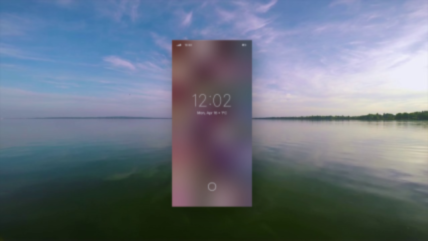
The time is {"hour": 12, "minute": 2}
